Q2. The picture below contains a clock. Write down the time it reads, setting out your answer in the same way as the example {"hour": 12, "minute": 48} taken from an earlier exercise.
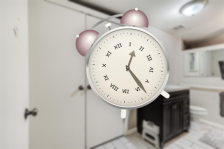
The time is {"hour": 1, "minute": 28}
